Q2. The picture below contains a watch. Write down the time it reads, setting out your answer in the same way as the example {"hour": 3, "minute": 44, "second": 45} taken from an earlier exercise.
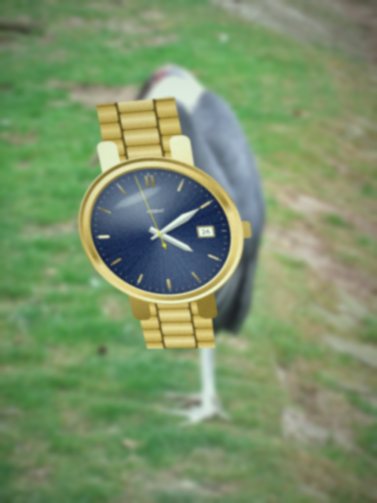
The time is {"hour": 4, "minute": 9, "second": 58}
